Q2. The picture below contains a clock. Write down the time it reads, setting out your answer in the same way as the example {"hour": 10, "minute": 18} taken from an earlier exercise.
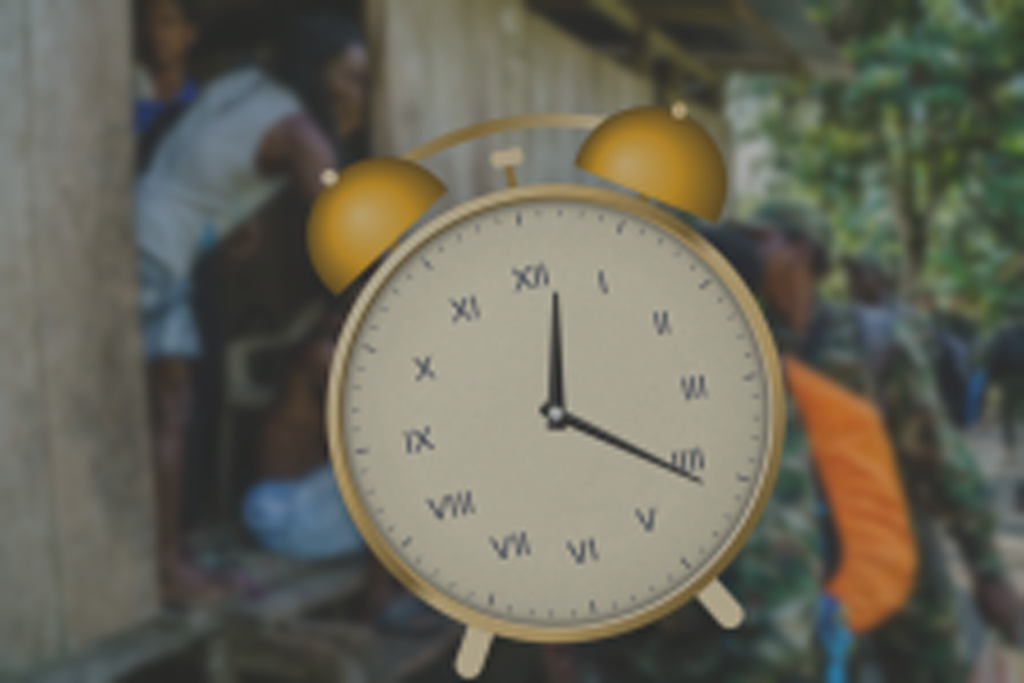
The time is {"hour": 12, "minute": 21}
